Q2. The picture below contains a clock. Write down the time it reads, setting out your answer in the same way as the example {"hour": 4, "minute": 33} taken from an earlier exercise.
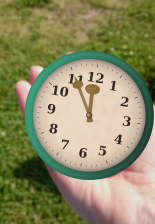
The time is {"hour": 11, "minute": 55}
